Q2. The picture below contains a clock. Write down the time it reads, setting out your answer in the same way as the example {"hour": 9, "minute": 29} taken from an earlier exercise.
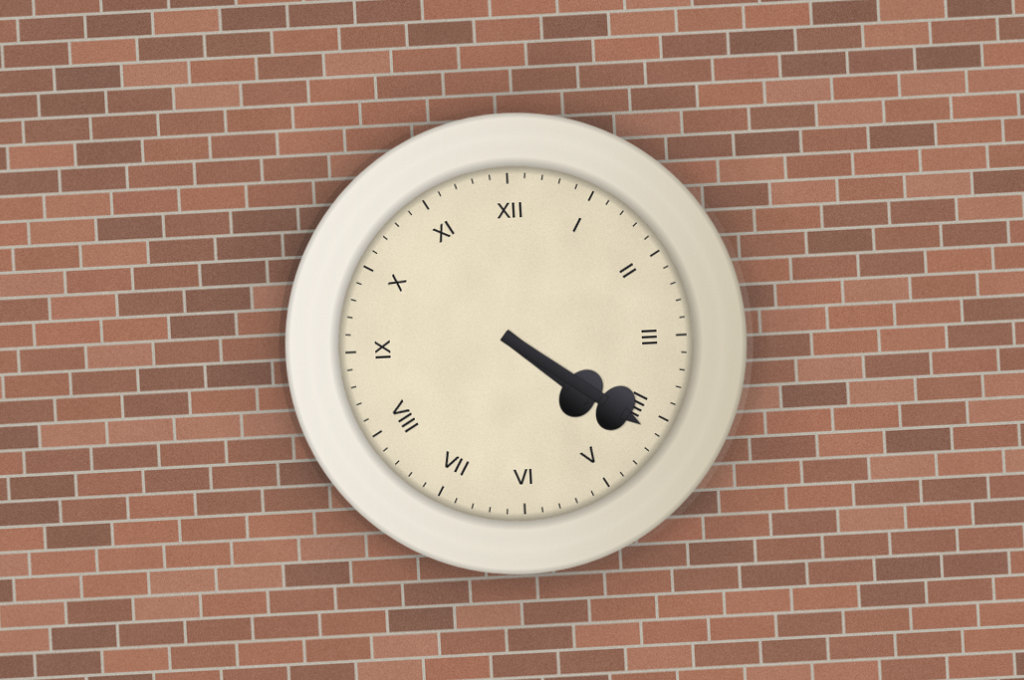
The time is {"hour": 4, "minute": 21}
